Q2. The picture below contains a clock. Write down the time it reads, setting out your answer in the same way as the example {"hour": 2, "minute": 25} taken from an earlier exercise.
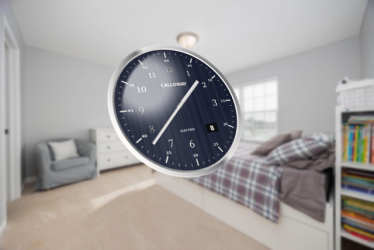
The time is {"hour": 1, "minute": 38}
